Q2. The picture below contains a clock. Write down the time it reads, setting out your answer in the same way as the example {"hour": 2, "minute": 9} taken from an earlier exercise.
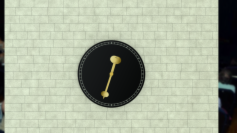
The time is {"hour": 12, "minute": 33}
